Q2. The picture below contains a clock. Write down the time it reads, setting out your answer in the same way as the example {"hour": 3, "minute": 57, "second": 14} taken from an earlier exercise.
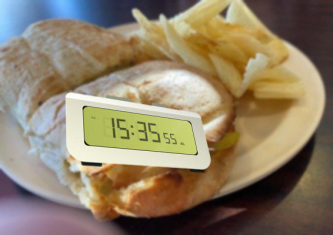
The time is {"hour": 15, "minute": 35, "second": 55}
